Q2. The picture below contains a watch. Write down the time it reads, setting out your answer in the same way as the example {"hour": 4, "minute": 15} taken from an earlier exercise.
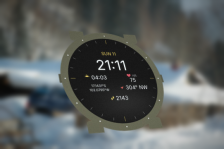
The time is {"hour": 21, "minute": 11}
